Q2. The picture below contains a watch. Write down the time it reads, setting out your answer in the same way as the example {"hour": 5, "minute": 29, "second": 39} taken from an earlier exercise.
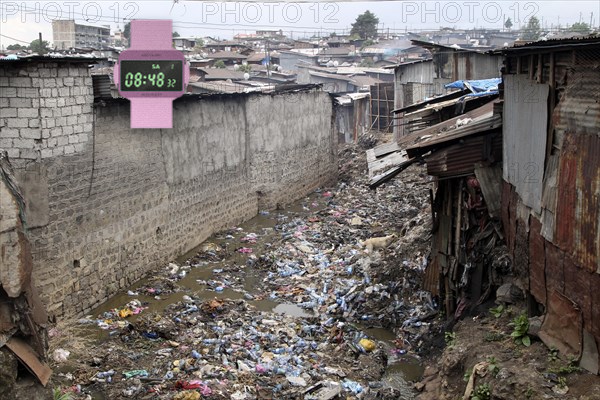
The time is {"hour": 8, "minute": 48, "second": 32}
